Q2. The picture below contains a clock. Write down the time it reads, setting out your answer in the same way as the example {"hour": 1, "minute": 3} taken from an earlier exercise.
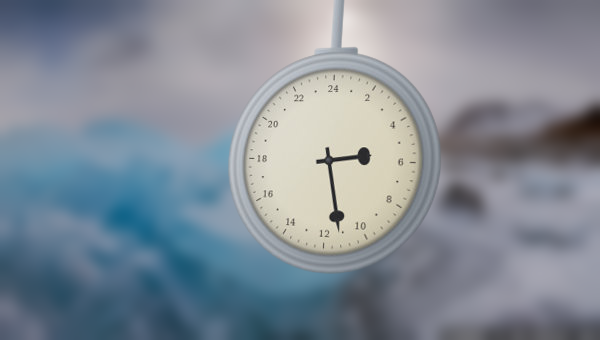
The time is {"hour": 5, "minute": 28}
